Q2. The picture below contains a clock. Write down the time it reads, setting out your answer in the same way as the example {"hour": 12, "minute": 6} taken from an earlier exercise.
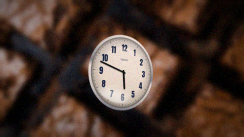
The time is {"hour": 5, "minute": 48}
